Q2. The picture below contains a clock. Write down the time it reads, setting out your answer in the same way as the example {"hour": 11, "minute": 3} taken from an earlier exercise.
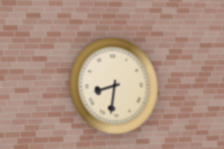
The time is {"hour": 8, "minute": 32}
